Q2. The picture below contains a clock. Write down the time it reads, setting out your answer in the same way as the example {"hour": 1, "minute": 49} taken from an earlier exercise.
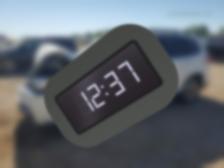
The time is {"hour": 12, "minute": 37}
